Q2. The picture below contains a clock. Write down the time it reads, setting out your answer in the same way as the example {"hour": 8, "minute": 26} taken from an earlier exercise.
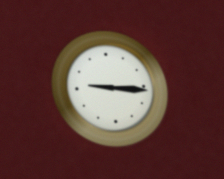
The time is {"hour": 9, "minute": 16}
